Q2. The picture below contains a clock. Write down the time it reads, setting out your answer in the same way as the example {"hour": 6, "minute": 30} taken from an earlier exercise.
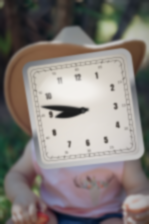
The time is {"hour": 8, "minute": 47}
